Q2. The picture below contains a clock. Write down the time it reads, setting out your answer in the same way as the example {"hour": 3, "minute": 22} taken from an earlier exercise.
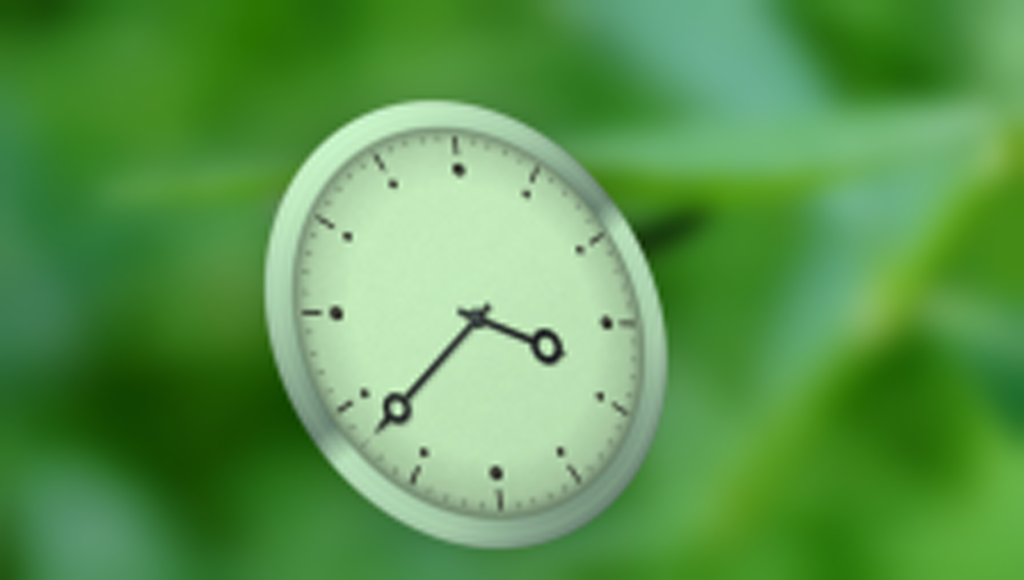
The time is {"hour": 3, "minute": 38}
